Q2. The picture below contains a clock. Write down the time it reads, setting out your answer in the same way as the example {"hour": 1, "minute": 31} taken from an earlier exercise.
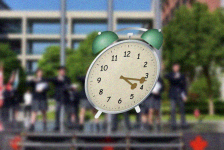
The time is {"hour": 4, "minute": 17}
